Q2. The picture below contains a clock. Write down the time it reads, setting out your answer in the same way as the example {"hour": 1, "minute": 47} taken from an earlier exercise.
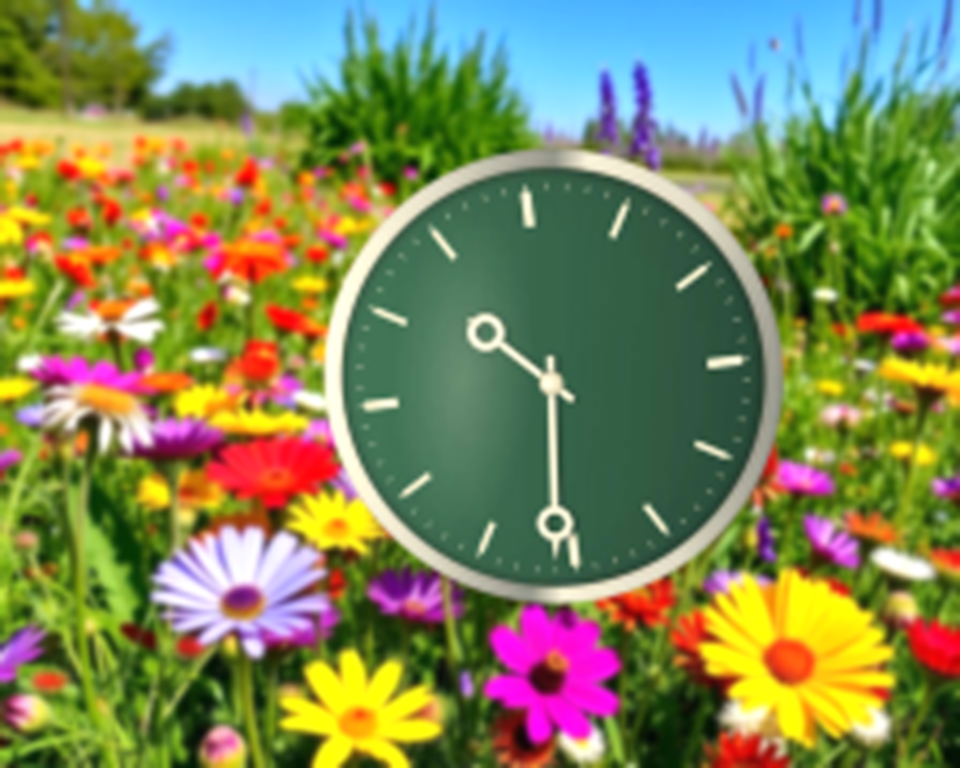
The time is {"hour": 10, "minute": 31}
